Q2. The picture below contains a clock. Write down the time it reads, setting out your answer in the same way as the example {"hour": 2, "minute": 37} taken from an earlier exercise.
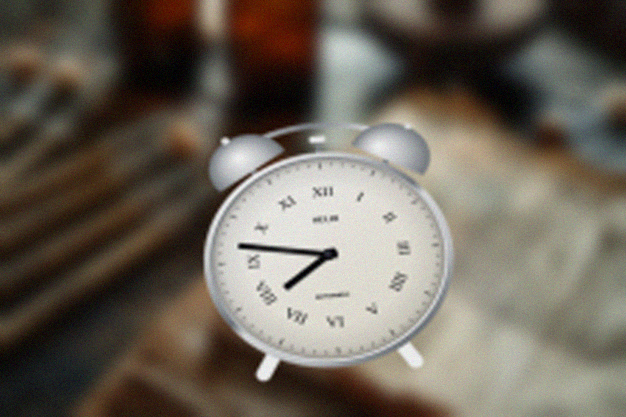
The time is {"hour": 7, "minute": 47}
